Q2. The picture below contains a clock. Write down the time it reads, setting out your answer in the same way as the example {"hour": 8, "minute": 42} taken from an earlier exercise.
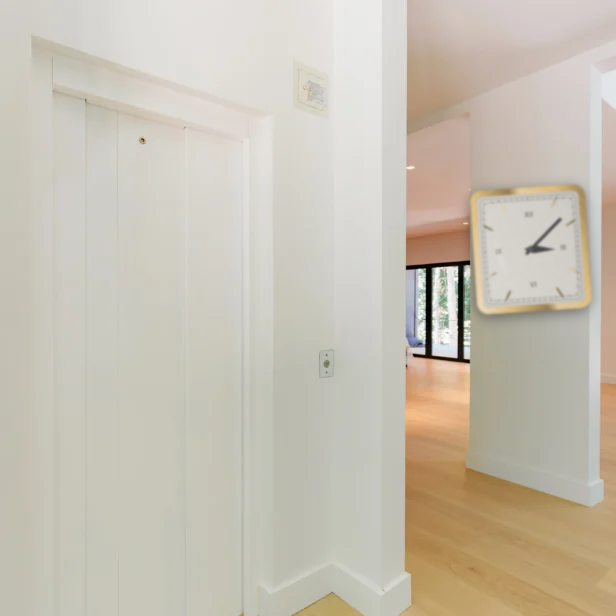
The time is {"hour": 3, "minute": 8}
